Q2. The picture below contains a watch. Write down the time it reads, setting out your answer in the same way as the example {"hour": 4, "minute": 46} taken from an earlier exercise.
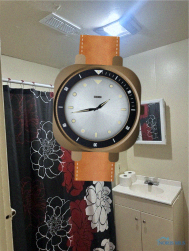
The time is {"hour": 1, "minute": 43}
